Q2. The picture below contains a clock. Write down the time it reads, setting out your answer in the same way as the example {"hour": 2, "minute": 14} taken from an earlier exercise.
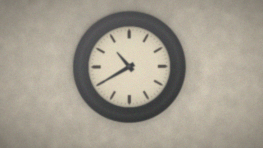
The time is {"hour": 10, "minute": 40}
